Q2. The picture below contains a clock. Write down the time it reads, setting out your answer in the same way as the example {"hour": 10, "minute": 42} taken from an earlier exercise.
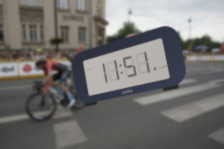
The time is {"hour": 11, "minute": 51}
